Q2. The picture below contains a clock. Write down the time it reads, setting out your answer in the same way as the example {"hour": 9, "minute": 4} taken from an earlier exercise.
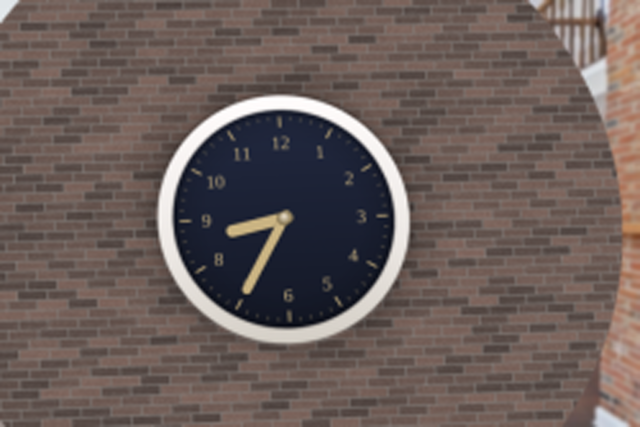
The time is {"hour": 8, "minute": 35}
